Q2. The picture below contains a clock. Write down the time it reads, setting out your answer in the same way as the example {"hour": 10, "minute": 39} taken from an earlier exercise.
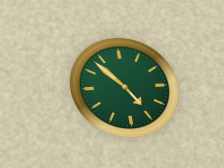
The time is {"hour": 4, "minute": 53}
